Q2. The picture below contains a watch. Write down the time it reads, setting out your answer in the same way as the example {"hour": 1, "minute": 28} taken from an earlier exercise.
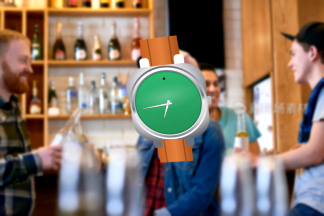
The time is {"hour": 6, "minute": 44}
